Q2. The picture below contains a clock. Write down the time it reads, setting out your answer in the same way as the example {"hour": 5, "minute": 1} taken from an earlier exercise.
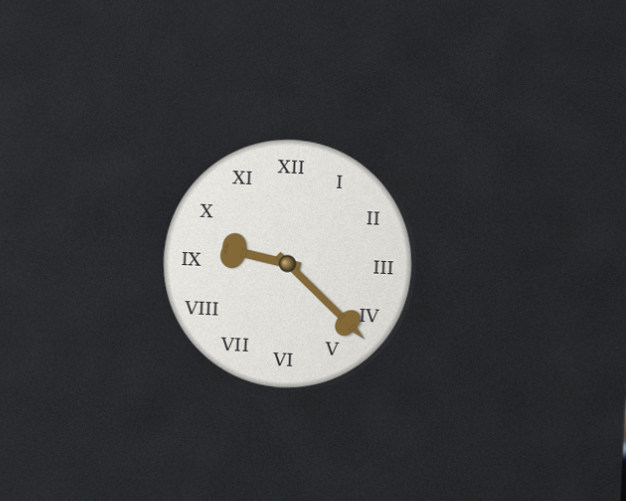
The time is {"hour": 9, "minute": 22}
